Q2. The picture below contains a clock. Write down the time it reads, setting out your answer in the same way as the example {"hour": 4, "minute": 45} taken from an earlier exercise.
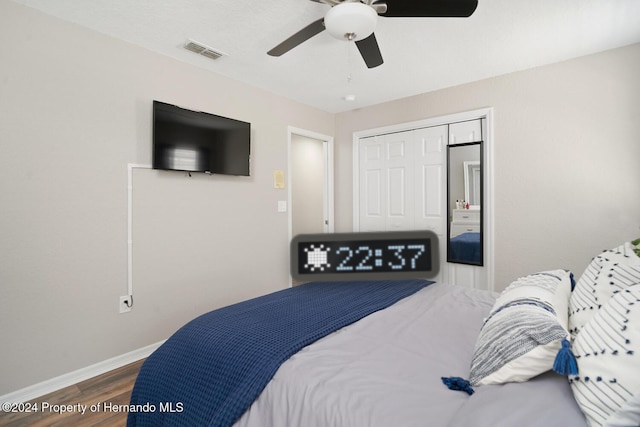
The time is {"hour": 22, "minute": 37}
